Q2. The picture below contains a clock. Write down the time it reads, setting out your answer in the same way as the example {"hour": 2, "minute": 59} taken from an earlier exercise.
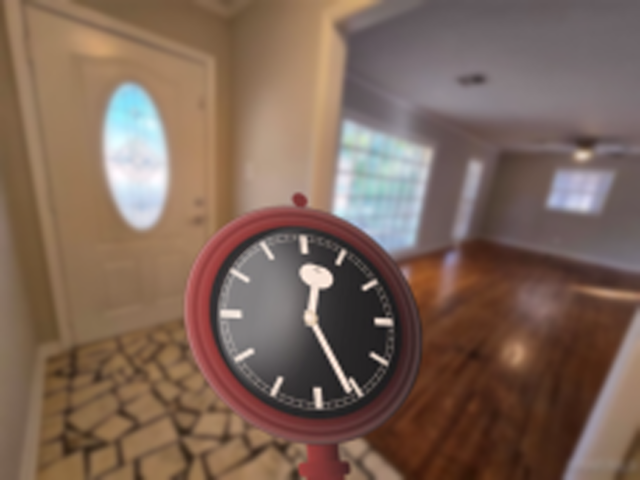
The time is {"hour": 12, "minute": 26}
